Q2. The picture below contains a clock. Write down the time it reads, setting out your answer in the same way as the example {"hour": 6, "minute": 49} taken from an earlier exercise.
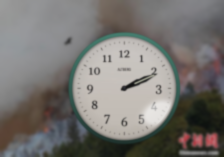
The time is {"hour": 2, "minute": 11}
